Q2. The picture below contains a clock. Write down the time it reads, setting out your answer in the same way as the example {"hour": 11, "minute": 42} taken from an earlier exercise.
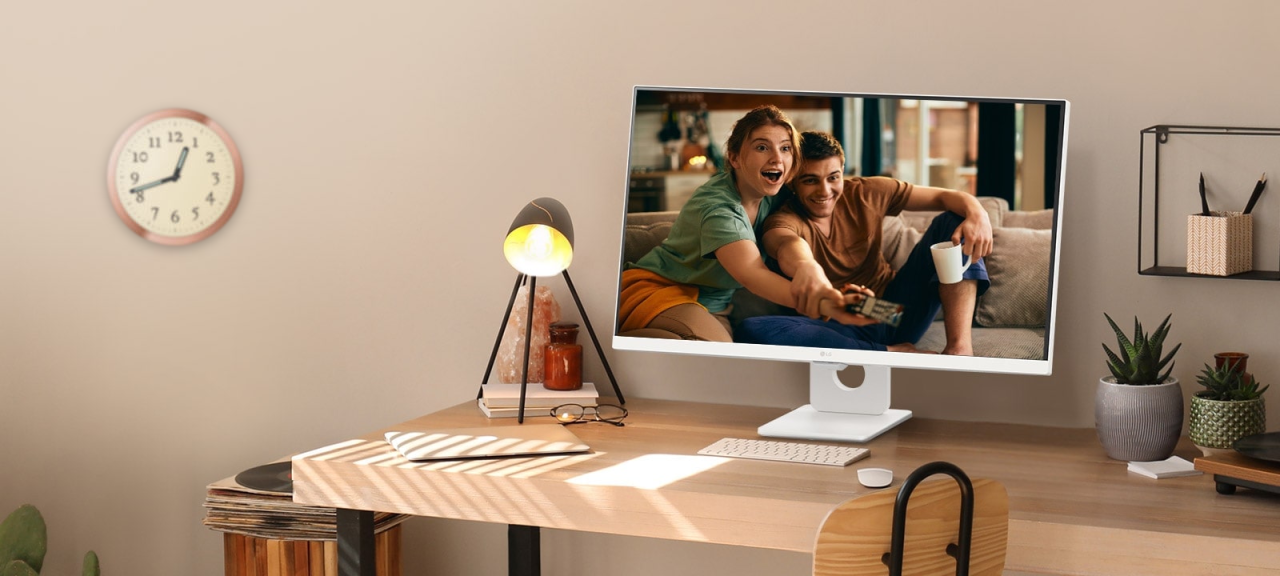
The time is {"hour": 12, "minute": 42}
